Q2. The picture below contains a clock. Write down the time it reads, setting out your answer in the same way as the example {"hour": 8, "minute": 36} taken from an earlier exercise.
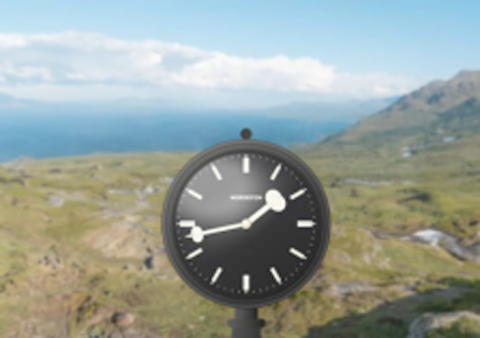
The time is {"hour": 1, "minute": 43}
